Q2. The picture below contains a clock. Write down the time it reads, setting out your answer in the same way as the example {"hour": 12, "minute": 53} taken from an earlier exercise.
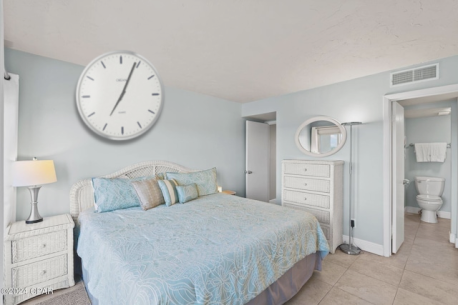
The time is {"hour": 7, "minute": 4}
